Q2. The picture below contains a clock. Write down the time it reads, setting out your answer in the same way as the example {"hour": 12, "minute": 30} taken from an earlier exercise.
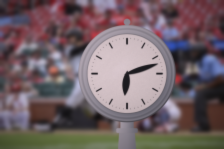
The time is {"hour": 6, "minute": 12}
